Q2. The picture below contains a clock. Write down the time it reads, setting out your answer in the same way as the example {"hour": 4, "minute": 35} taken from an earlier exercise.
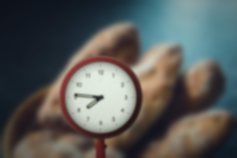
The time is {"hour": 7, "minute": 46}
